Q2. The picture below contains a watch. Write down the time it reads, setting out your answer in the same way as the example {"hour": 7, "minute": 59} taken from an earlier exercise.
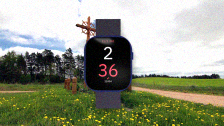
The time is {"hour": 2, "minute": 36}
